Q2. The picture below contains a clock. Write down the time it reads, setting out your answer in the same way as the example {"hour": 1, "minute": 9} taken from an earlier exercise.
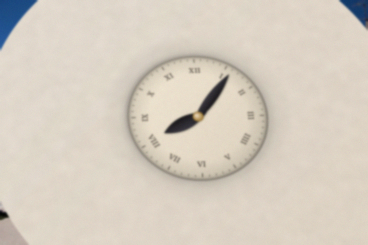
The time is {"hour": 8, "minute": 6}
